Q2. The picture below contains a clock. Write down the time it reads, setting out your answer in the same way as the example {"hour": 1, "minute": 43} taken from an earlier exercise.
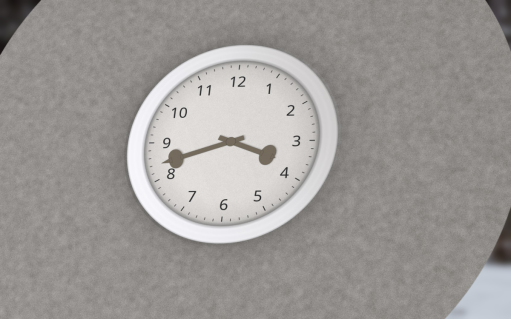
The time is {"hour": 3, "minute": 42}
